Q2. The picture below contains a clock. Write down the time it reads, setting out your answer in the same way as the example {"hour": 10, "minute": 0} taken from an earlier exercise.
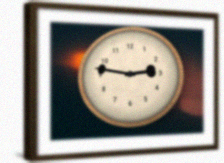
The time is {"hour": 2, "minute": 47}
